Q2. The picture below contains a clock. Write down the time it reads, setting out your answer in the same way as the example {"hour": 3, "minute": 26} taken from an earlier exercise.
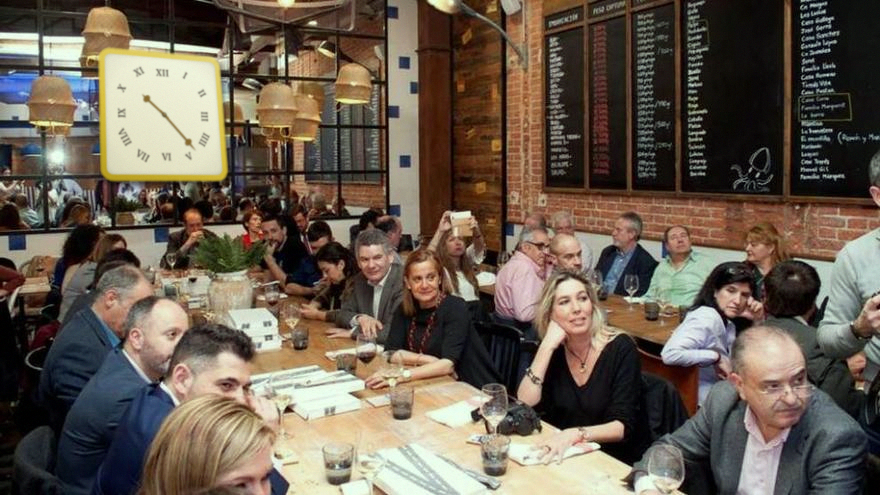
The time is {"hour": 10, "minute": 23}
